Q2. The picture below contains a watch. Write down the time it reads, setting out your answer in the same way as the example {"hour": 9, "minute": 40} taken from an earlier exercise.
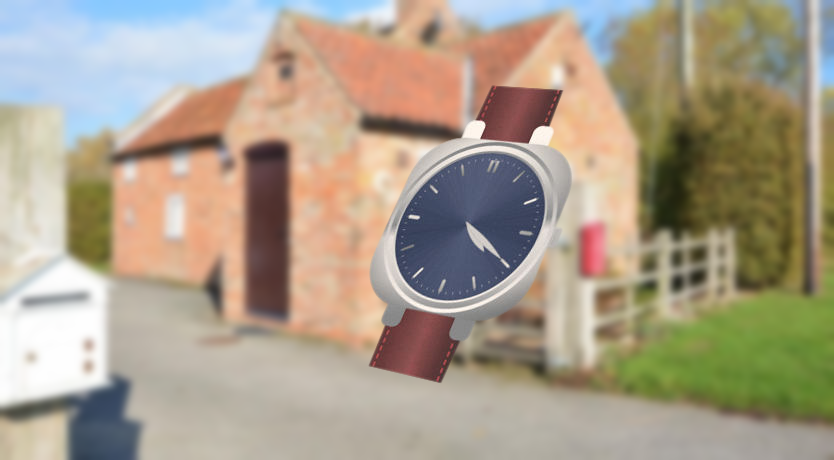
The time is {"hour": 4, "minute": 20}
